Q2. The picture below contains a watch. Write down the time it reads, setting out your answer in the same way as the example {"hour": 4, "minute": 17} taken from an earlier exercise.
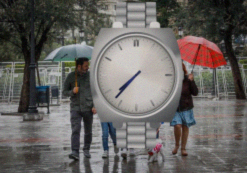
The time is {"hour": 7, "minute": 37}
